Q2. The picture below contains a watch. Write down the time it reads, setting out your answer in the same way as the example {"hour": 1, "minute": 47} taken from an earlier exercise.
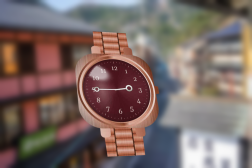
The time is {"hour": 2, "minute": 45}
